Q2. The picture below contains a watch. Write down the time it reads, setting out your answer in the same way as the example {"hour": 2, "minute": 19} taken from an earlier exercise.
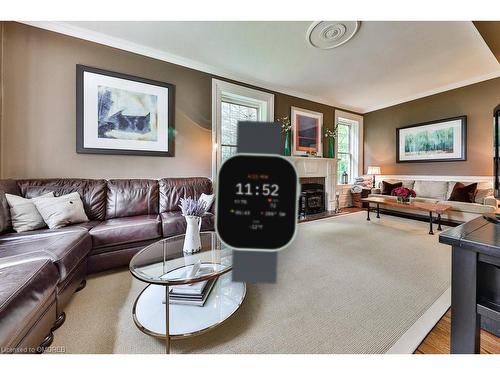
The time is {"hour": 11, "minute": 52}
